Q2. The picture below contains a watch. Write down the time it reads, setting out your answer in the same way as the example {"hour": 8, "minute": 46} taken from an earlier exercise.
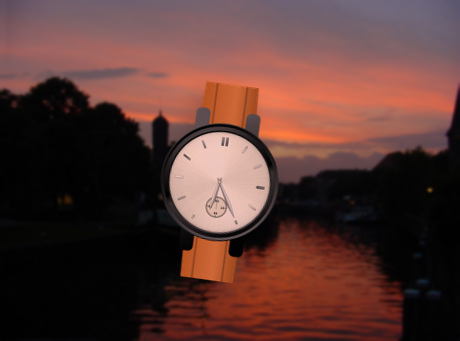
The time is {"hour": 6, "minute": 25}
